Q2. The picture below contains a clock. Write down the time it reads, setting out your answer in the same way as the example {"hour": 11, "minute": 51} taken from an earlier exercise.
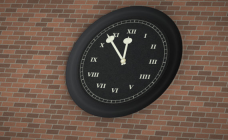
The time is {"hour": 11, "minute": 53}
